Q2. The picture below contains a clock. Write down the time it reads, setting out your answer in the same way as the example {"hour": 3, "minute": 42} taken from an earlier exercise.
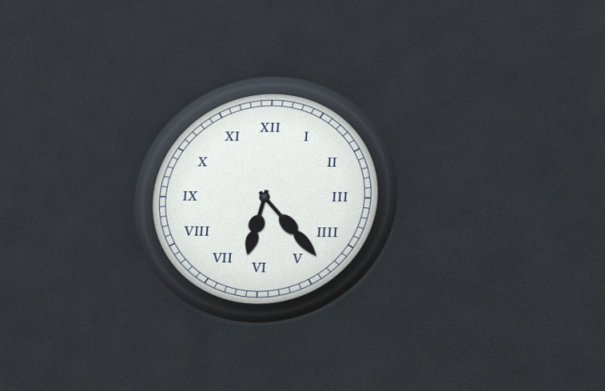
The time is {"hour": 6, "minute": 23}
